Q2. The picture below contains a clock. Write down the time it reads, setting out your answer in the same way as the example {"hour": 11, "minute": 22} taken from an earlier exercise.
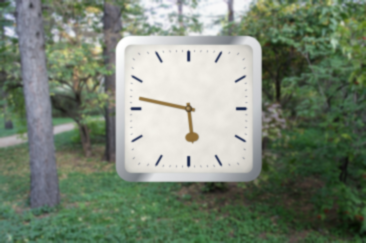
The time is {"hour": 5, "minute": 47}
